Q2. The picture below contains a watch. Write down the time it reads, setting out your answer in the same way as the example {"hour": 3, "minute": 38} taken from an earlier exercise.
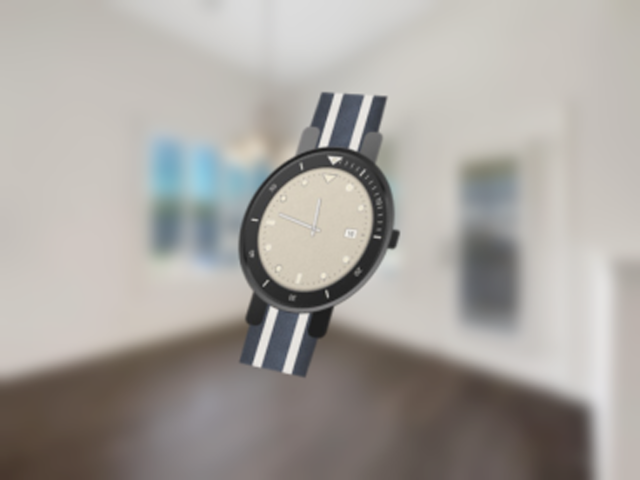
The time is {"hour": 11, "minute": 47}
